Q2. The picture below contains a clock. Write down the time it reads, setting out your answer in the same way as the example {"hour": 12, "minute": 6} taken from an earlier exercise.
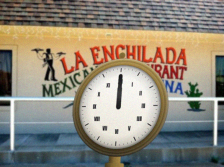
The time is {"hour": 12, "minute": 0}
